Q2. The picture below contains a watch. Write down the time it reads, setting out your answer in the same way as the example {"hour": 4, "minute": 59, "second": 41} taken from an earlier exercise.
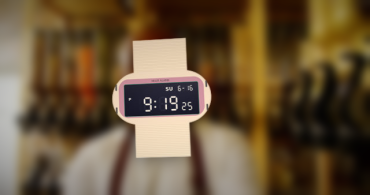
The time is {"hour": 9, "minute": 19, "second": 25}
